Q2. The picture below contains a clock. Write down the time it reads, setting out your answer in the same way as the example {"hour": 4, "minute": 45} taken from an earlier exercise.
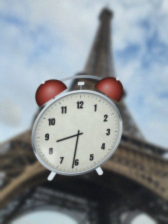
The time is {"hour": 8, "minute": 31}
